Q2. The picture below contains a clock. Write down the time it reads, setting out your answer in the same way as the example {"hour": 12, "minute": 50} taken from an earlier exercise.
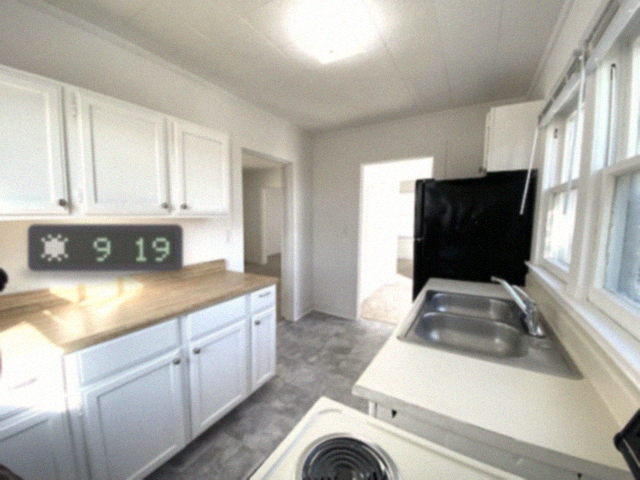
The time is {"hour": 9, "minute": 19}
